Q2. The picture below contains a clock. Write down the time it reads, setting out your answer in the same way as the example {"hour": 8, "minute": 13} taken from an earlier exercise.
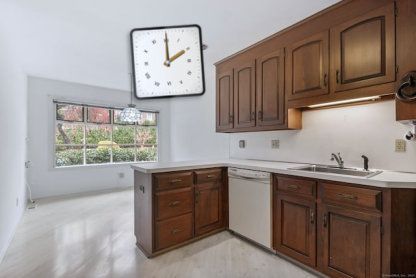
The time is {"hour": 2, "minute": 0}
